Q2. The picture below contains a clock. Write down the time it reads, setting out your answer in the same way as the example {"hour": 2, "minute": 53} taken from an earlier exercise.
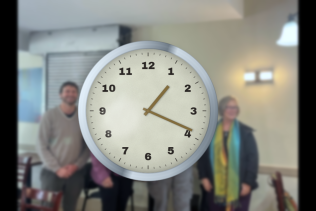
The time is {"hour": 1, "minute": 19}
